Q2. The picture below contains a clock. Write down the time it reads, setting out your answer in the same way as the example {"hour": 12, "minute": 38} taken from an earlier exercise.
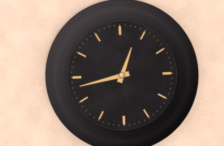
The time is {"hour": 12, "minute": 43}
